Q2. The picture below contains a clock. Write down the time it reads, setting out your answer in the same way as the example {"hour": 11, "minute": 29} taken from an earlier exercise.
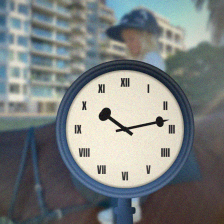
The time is {"hour": 10, "minute": 13}
